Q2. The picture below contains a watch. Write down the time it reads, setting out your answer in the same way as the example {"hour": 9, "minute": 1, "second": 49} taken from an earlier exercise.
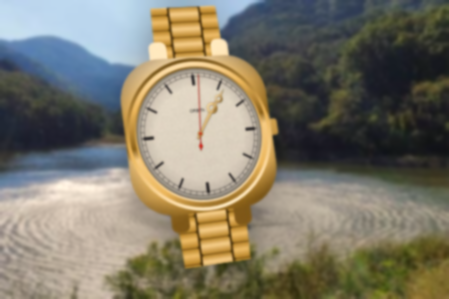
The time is {"hour": 1, "minute": 6, "second": 1}
